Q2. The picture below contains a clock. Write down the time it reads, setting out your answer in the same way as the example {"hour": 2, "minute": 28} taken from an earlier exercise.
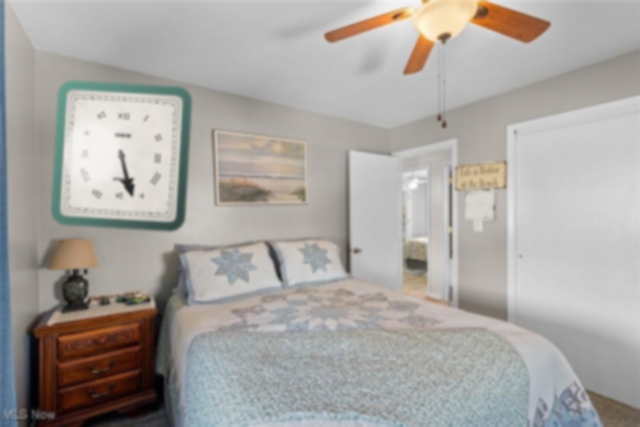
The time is {"hour": 5, "minute": 27}
